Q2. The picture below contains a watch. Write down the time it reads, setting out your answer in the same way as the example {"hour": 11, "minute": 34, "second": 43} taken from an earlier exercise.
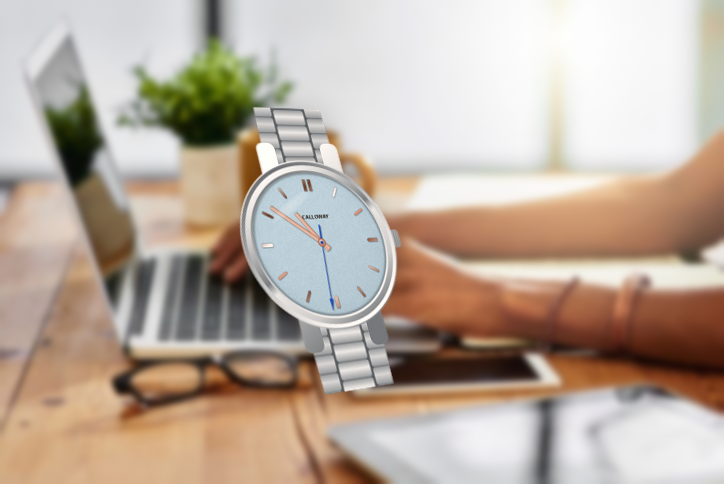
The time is {"hour": 10, "minute": 51, "second": 31}
